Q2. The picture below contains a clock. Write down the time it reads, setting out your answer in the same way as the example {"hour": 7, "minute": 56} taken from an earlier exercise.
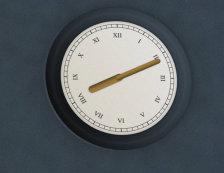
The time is {"hour": 8, "minute": 11}
